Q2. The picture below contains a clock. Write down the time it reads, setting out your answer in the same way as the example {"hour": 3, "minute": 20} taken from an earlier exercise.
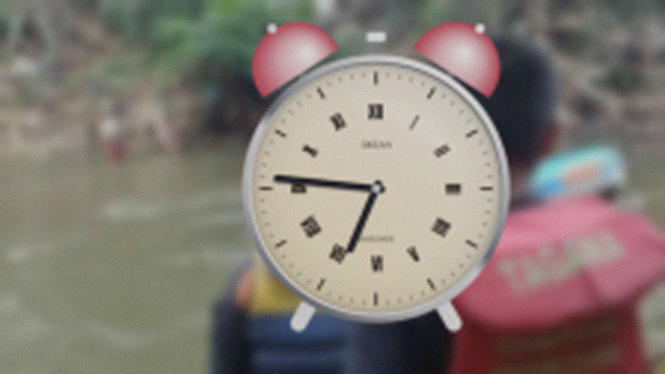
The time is {"hour": 6, "minute": 46}
